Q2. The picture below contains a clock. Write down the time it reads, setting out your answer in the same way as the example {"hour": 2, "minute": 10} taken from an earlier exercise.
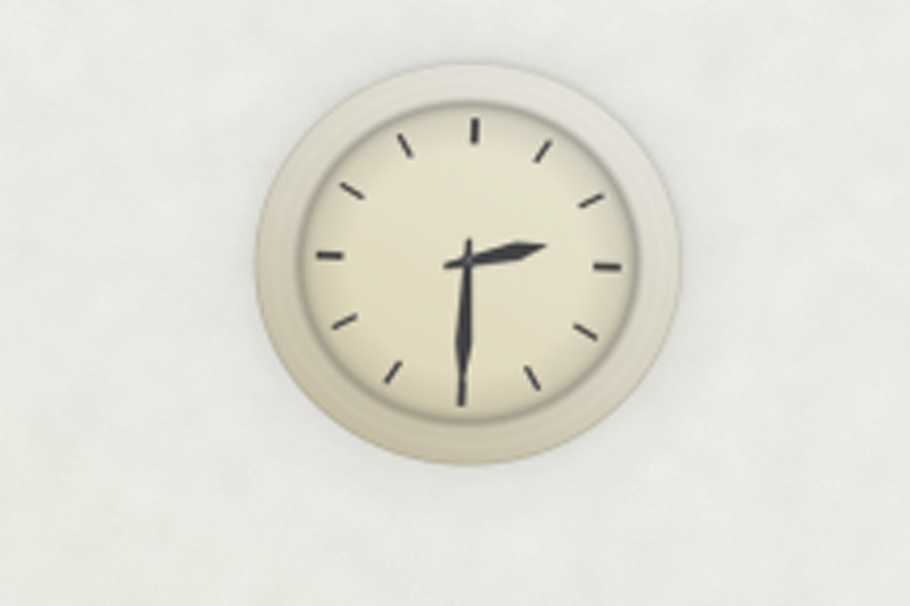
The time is {"hour": 2, "minute": 30}
